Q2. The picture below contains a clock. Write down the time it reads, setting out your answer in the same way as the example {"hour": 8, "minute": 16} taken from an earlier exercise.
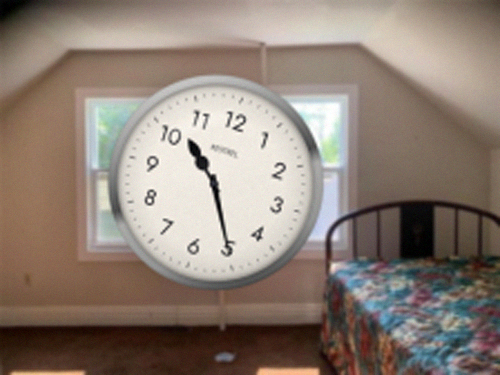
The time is {"hour": 10, "minute": 25}
